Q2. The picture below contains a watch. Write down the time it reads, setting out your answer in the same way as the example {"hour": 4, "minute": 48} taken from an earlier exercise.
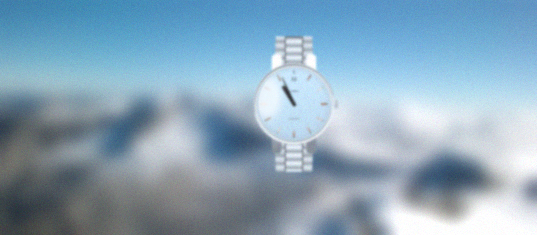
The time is {"hour": 10, "minute": 56}
